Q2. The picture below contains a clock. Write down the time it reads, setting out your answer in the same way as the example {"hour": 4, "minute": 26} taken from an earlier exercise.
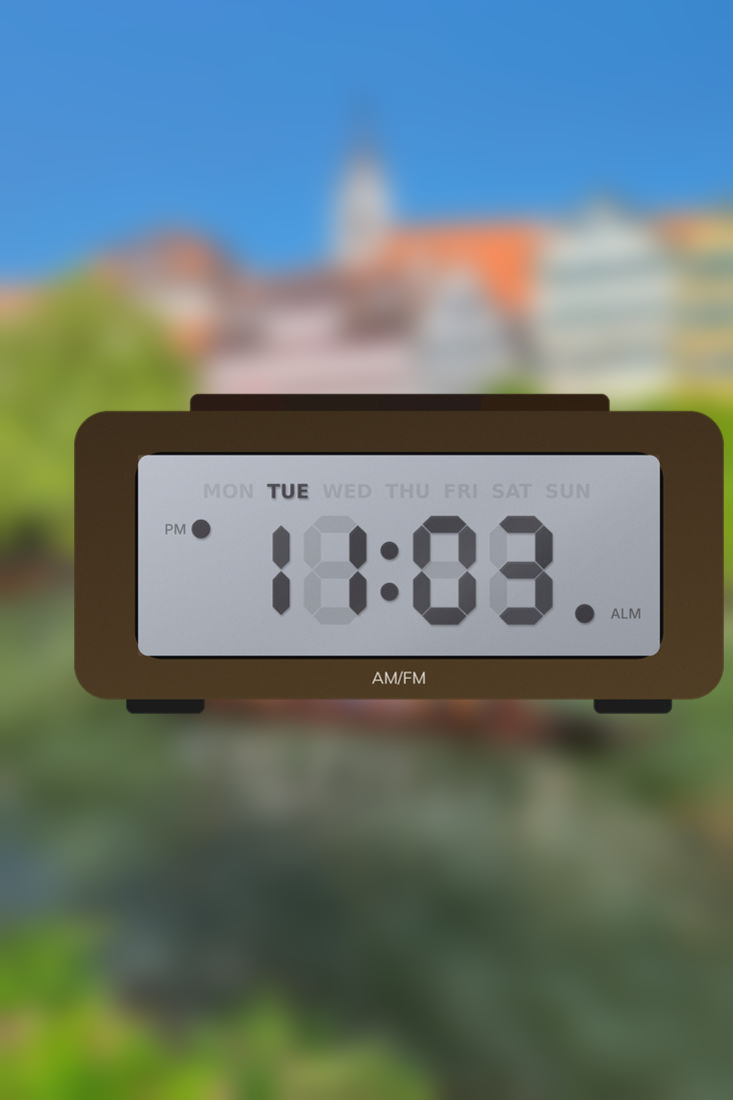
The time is {"hour": 11, "minute": 3}
